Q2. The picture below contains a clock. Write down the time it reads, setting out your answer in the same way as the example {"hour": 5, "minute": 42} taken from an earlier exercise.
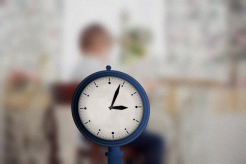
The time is {"hour": 3, "minute": 4}
